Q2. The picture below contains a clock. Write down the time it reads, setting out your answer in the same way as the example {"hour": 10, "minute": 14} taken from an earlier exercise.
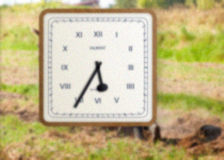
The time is {"hour": 5, "minute": 35}
